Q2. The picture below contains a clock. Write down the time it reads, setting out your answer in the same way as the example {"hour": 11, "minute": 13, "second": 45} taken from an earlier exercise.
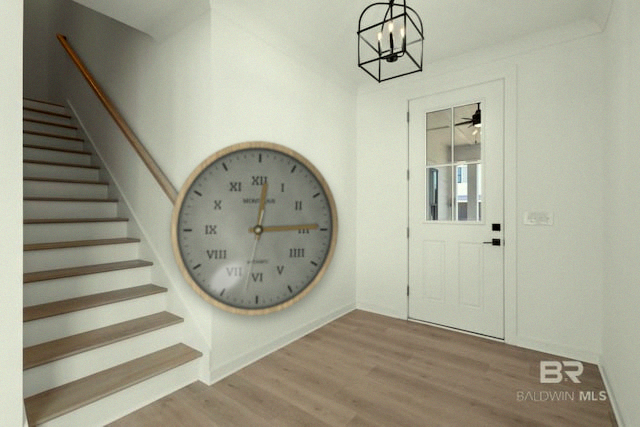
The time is {"hour": 12, "minute": 14, "second": 32}
